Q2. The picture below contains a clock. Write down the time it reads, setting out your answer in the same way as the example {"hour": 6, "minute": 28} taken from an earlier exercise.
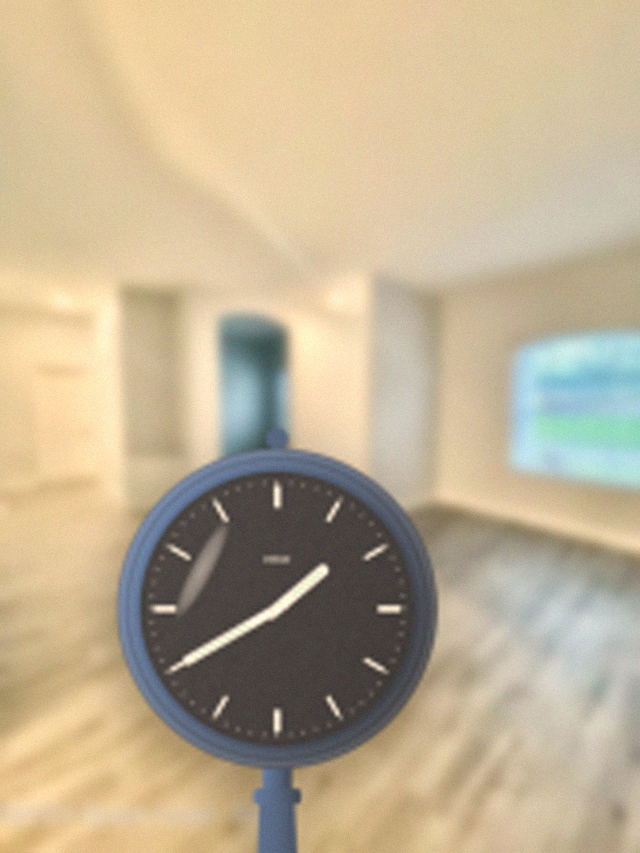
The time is {"hour": 1, "minute": 40}
